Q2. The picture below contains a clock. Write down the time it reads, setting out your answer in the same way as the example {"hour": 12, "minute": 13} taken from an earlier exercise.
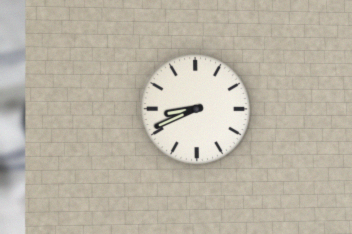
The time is {"hour": 8, "minute": 41}
